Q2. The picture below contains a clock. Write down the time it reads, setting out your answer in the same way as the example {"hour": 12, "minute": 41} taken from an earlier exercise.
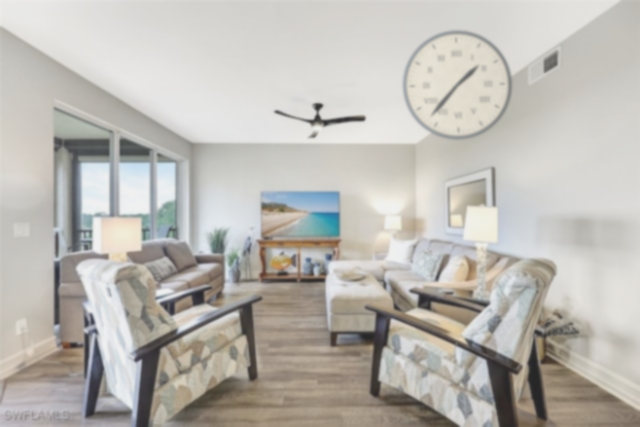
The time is {"hour": 1, "minute": 37}
